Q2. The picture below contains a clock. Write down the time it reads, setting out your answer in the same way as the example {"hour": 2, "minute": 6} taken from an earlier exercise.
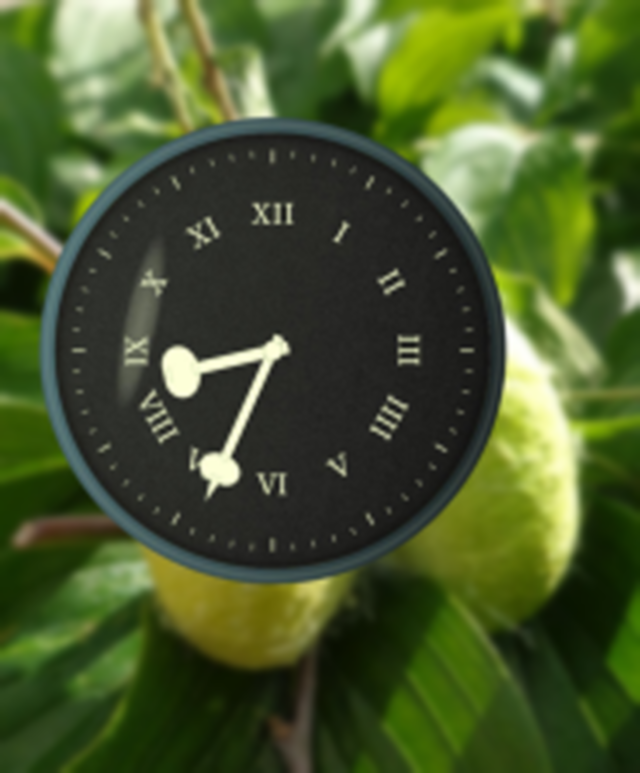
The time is {"hour": 8, "minute": 34}
